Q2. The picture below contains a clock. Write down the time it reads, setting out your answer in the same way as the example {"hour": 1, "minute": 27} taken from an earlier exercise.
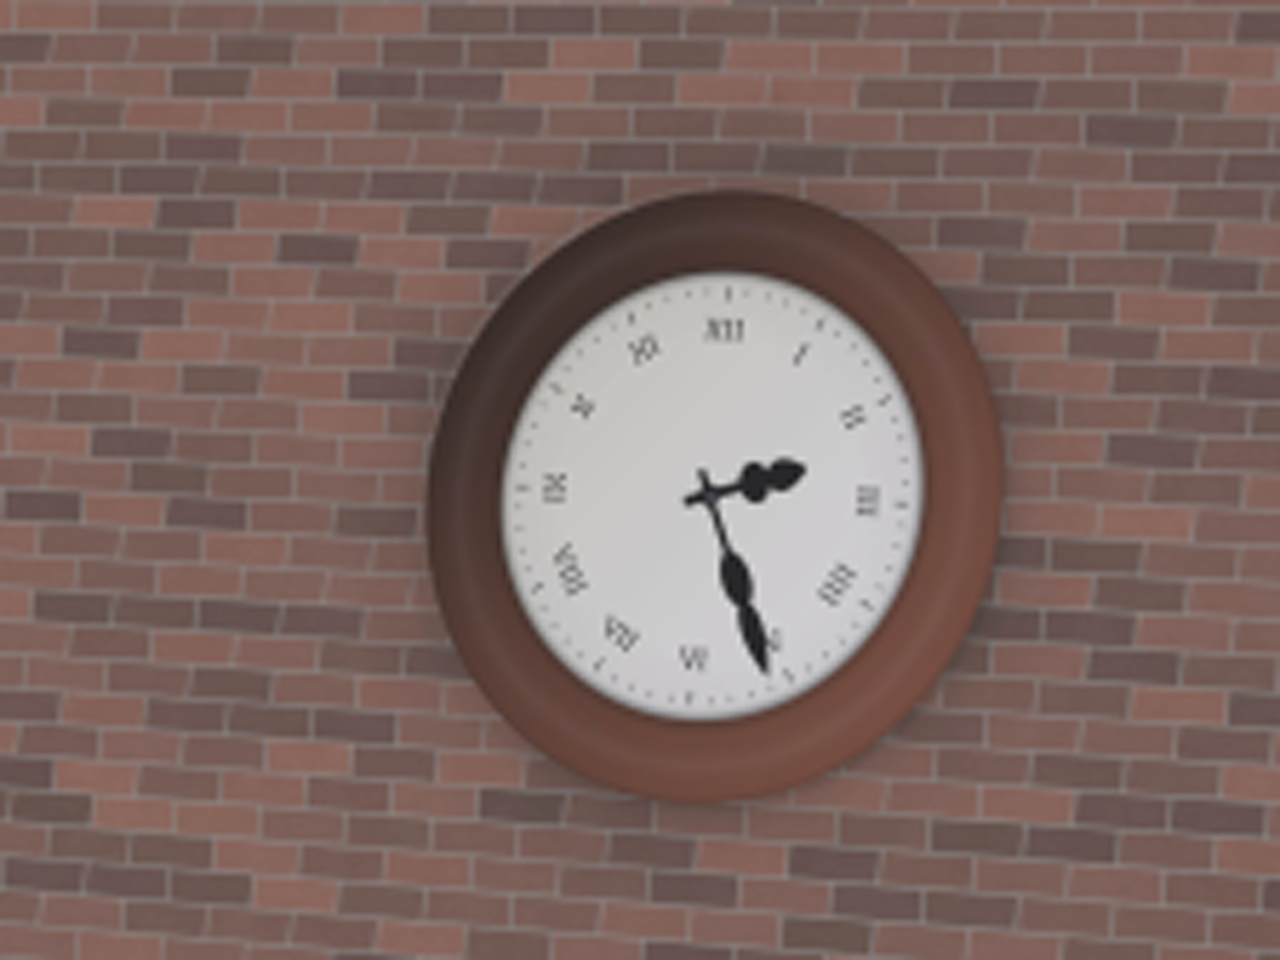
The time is {"hour": 2, "minute": 26}
